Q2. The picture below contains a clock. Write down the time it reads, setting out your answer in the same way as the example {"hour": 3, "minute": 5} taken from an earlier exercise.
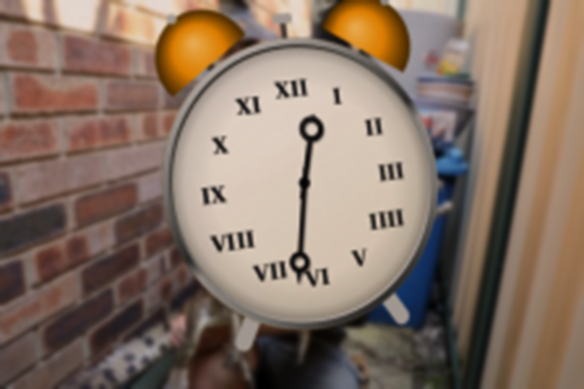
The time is {"hour": 12, "minute": 32}
